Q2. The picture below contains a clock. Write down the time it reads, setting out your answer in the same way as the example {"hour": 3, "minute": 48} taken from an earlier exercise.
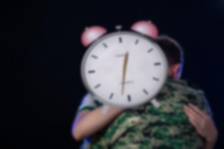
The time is {"hour": 12, "minute": 32}
